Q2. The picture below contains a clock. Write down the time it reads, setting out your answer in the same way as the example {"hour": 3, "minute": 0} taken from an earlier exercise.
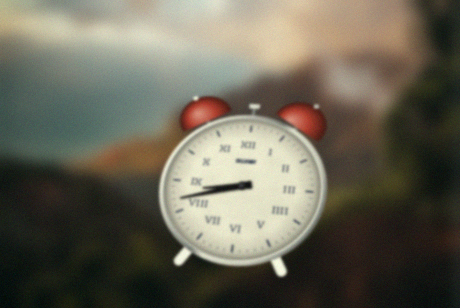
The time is {"hour": 8, "minute": 42}
